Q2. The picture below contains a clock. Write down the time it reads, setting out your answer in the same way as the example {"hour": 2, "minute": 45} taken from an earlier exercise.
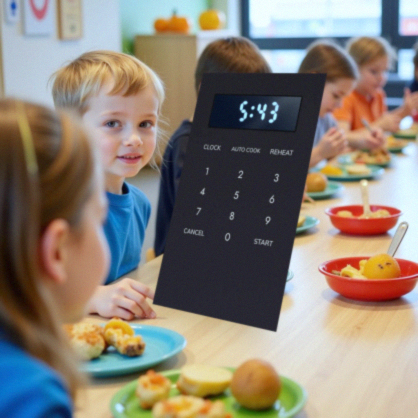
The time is {"hour": 5, "minute": 43}
